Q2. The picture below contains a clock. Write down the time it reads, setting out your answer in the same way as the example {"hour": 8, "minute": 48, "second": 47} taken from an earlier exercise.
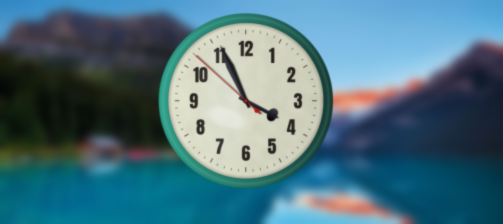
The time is {"hour": 3, "minute": 55, "second": 52}
